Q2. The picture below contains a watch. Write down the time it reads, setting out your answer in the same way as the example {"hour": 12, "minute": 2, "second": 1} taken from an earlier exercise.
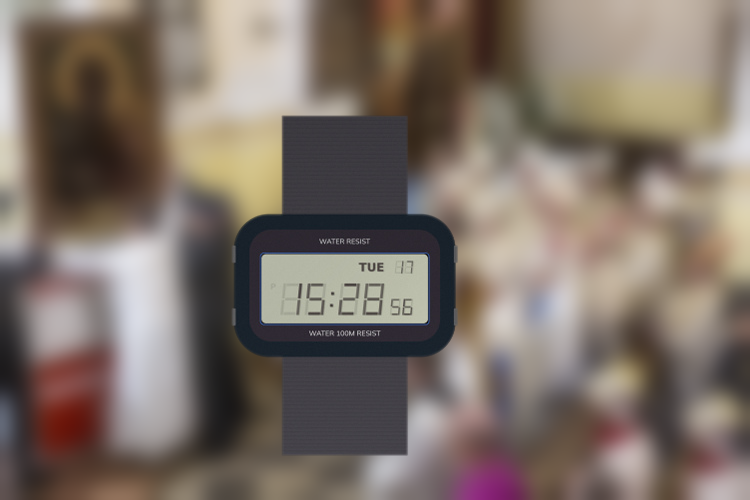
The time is {"hour": 15, "minute": 28, "second": 56}
